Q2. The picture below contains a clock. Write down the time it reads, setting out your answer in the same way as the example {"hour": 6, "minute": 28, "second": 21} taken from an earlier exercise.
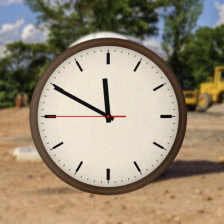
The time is {"hour": 11, "minute": 49, "second": 45}
